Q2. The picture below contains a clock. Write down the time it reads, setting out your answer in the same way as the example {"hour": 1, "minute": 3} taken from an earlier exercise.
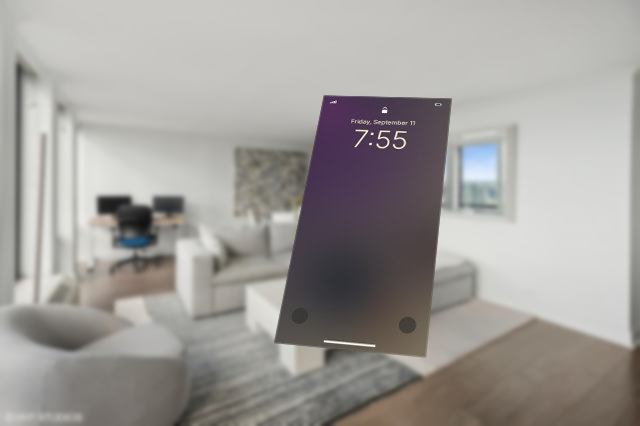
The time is {"hour": 7, "minute": 55}
